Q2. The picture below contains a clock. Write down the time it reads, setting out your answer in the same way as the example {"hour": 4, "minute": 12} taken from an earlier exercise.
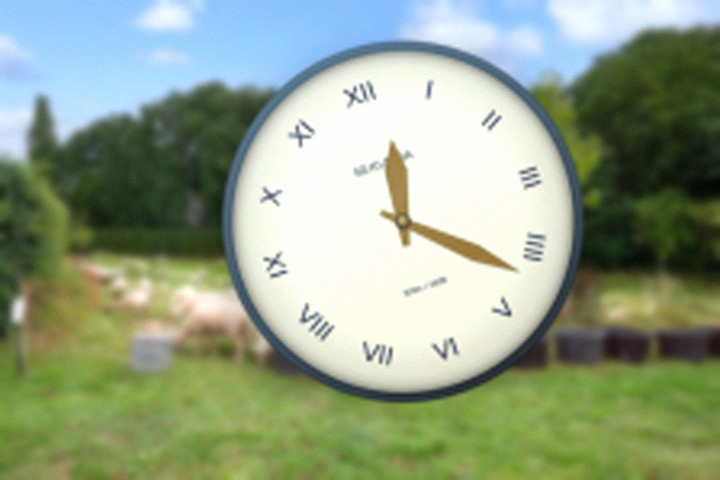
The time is {"hour": 12, "minute": 22}
